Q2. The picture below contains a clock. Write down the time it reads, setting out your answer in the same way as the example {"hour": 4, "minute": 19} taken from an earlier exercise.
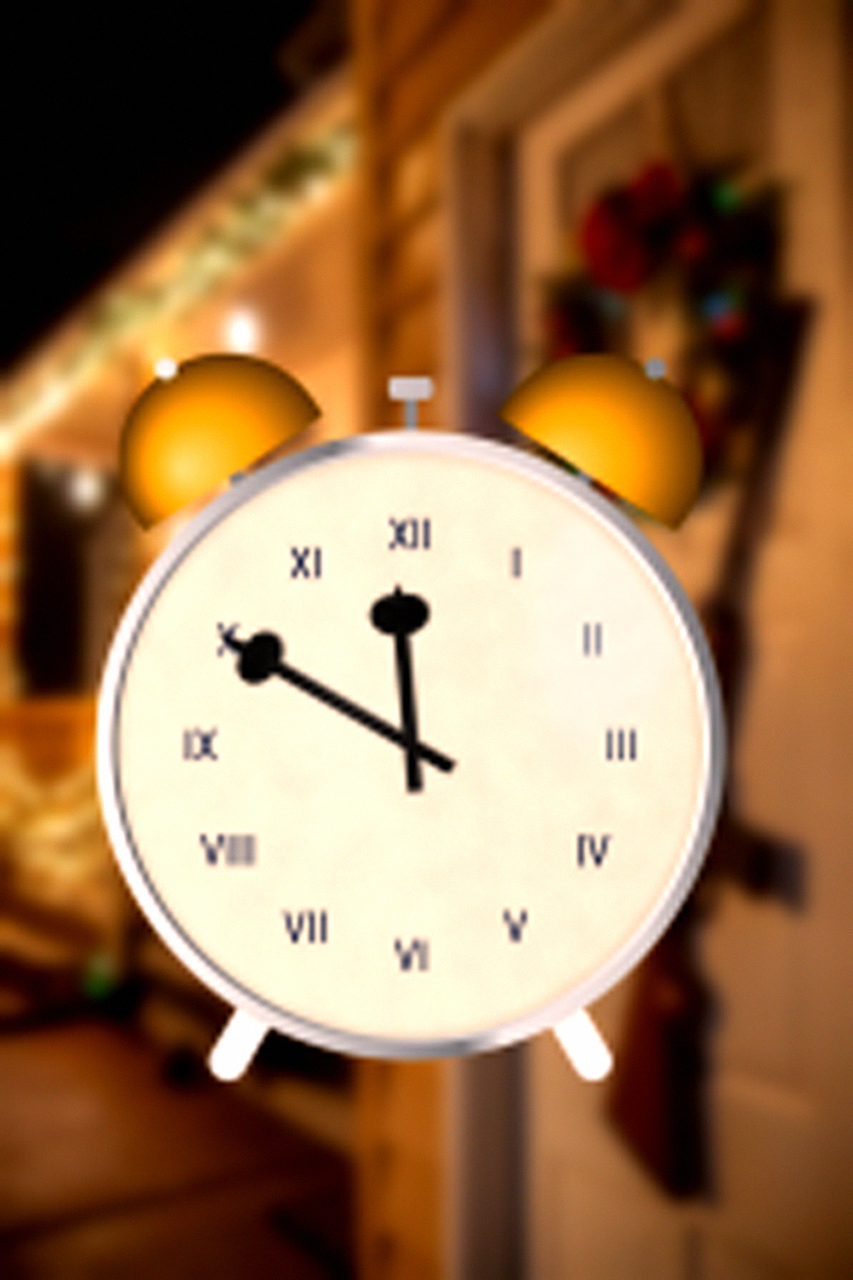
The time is {"hour": 11, "minute": 50}
